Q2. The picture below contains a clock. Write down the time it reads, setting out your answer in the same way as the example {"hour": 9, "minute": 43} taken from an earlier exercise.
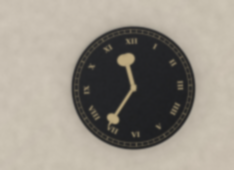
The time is {"hour": 11, "minute": 36}
